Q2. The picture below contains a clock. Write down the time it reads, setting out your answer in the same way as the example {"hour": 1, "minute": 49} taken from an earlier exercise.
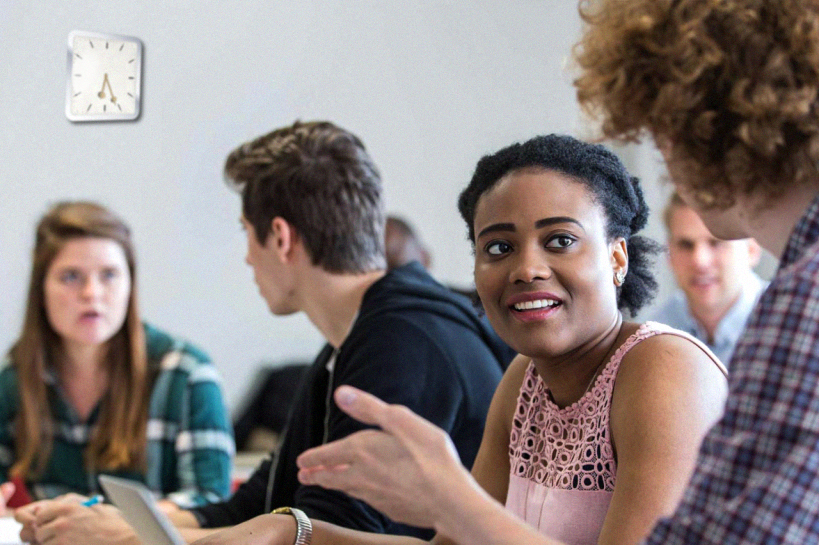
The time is {"hour": 6, "minute": 26}
